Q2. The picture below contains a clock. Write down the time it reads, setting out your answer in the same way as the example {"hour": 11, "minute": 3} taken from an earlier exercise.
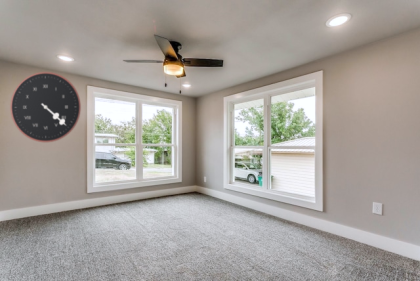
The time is {"hour": 4, "minute": 22}
